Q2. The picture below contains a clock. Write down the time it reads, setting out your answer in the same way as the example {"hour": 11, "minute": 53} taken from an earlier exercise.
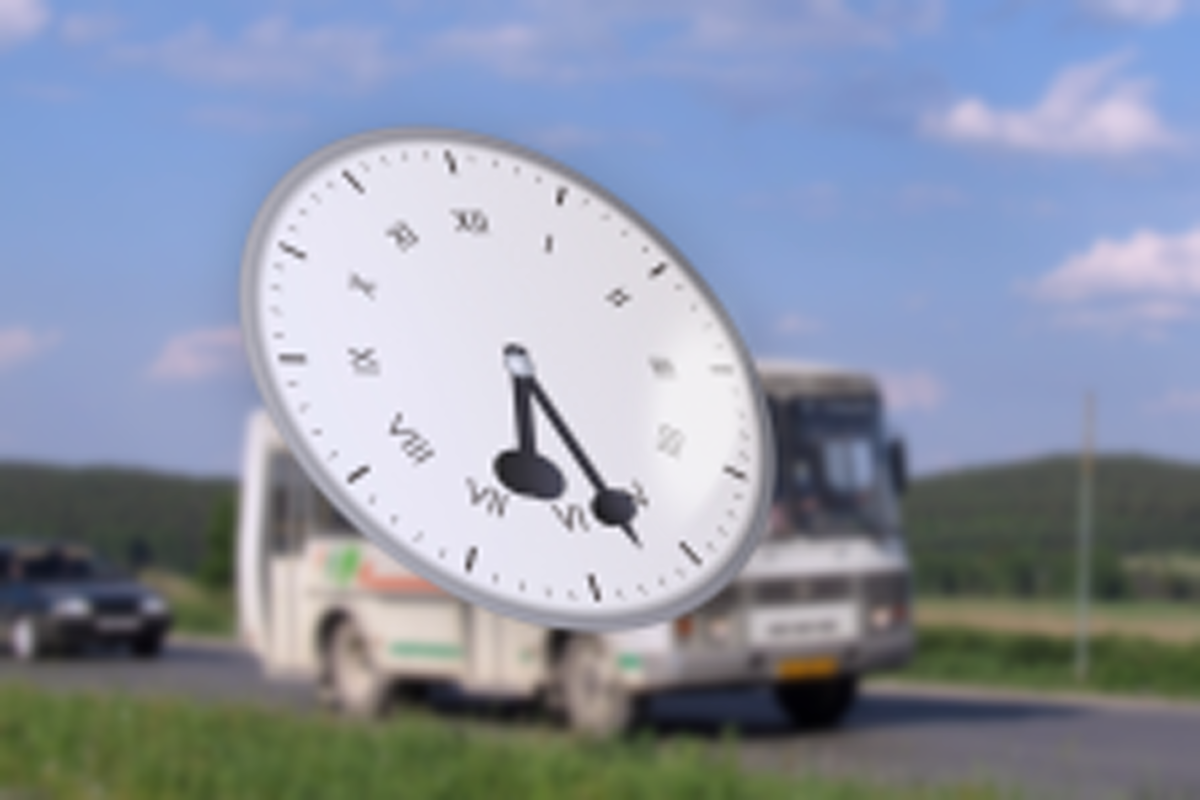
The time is {"hour": 6, "minute": 27}
